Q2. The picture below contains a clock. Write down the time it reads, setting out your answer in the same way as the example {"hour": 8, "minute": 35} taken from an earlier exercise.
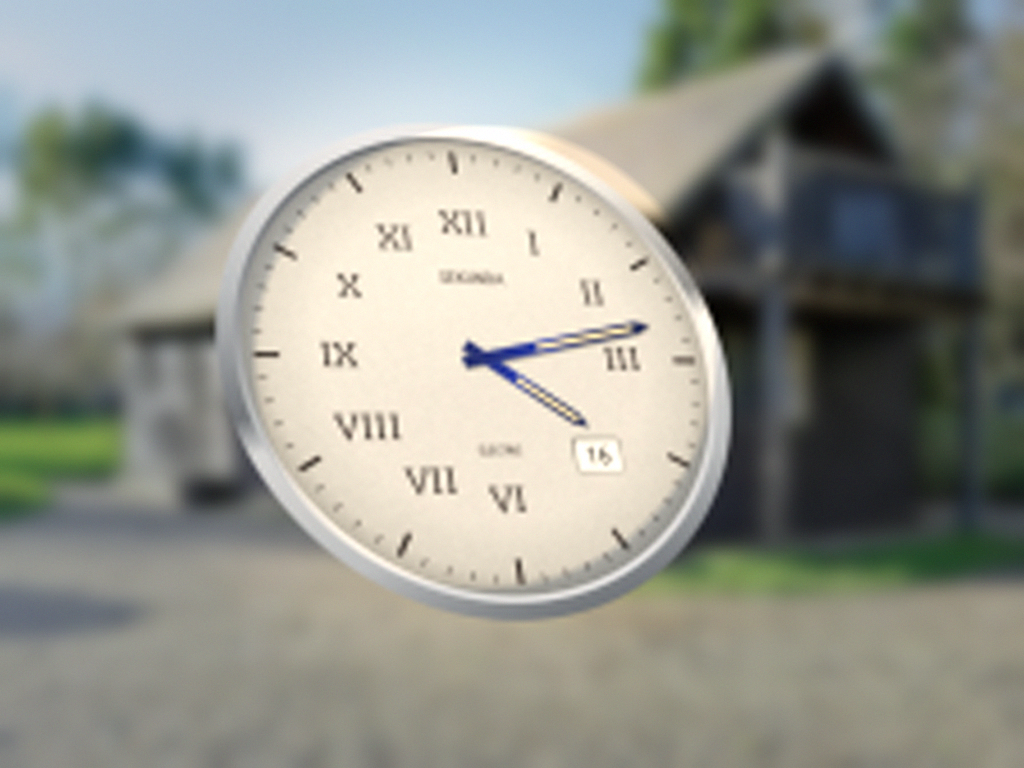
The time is {"hour": 4, "minute": 13}
